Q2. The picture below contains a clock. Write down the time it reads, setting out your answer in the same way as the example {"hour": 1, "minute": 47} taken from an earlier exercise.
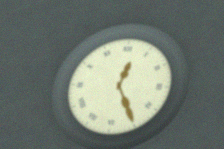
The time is {"hour": 12, "minute": 25}
